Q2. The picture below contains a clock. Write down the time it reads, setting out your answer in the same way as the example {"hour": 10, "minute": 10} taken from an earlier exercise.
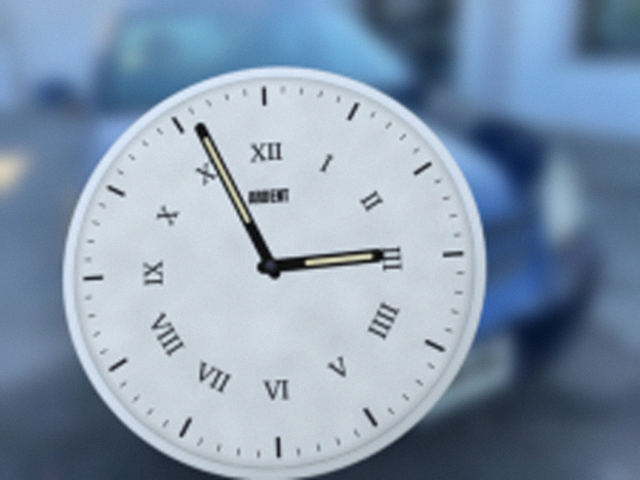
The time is {"hour": 2, "minute": 56}
